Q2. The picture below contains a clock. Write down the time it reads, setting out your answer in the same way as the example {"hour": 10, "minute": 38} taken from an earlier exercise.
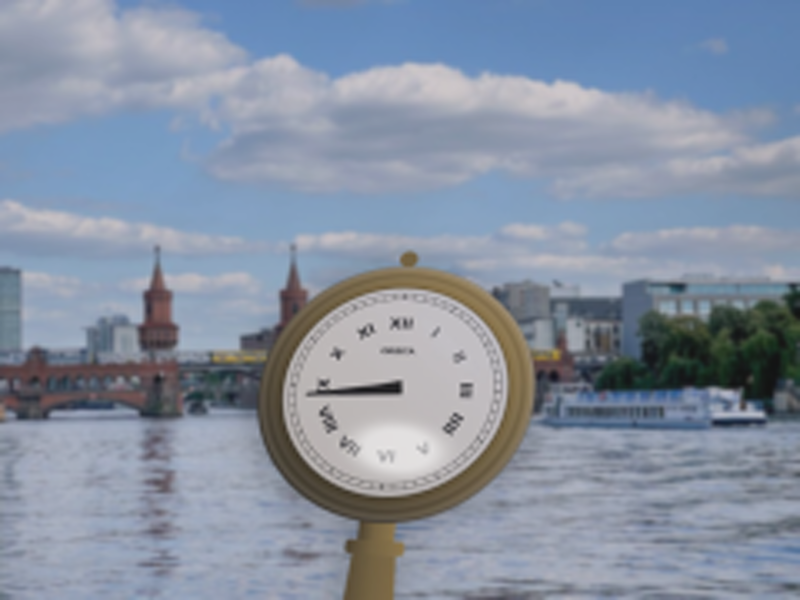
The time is {"hour": 8, "minute": 44}
